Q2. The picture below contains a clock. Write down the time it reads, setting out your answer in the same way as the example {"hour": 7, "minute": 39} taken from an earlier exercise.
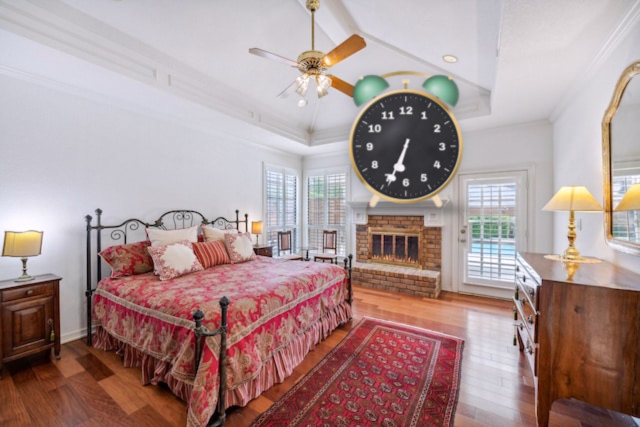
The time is {"hour": 6, "minute": 34}
